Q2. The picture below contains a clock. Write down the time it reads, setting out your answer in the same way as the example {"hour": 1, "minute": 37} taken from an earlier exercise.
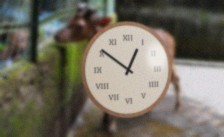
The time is {"hour": 12, "minute": 51}
